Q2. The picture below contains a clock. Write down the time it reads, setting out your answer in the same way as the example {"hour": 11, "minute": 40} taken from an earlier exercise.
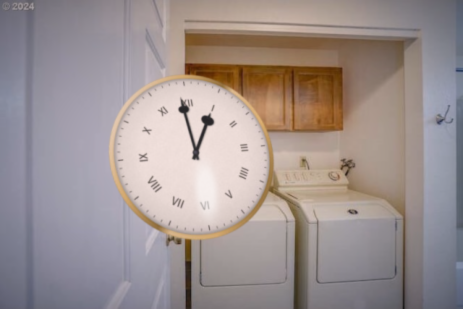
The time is {"hour": 12, "minute": 59}
